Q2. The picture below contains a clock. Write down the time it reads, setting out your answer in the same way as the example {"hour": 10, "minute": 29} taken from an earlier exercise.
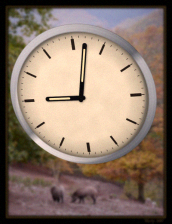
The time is {"hour": 9, "minute": 2}
